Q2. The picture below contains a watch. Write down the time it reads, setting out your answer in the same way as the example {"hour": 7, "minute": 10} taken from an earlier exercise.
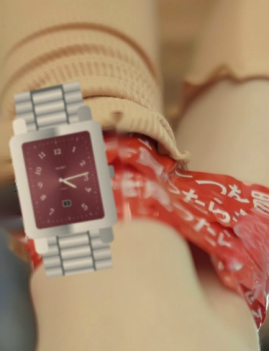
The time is {"hour": 4, "minute": 14}
